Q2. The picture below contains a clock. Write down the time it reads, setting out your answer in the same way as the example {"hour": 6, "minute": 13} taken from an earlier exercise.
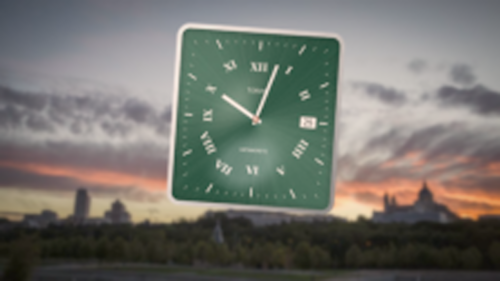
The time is {"hour": 10, "minute": 3}
